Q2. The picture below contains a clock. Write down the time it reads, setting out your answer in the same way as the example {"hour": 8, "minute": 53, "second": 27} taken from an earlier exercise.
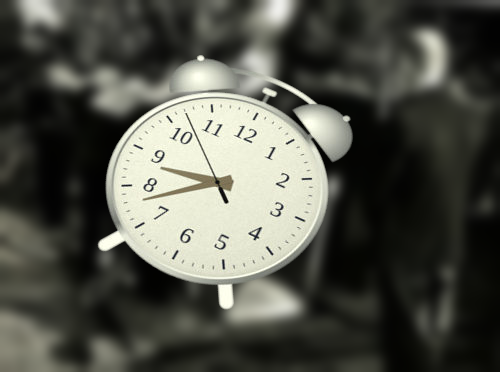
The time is {"hour": 8, "minute": 37, "second": 52}
